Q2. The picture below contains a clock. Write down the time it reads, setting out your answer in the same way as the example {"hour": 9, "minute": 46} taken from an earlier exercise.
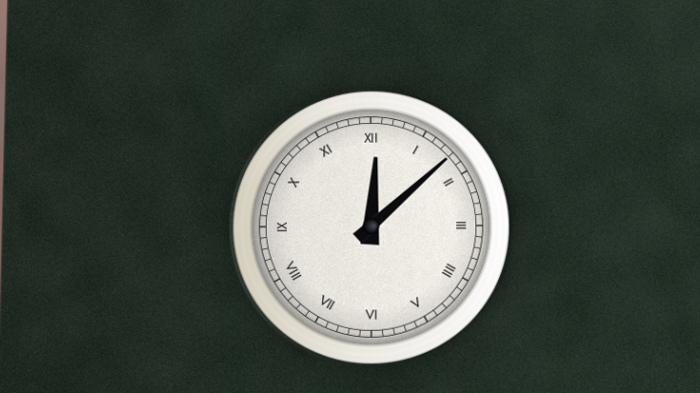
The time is {"hour": 12, "minute": 8}
